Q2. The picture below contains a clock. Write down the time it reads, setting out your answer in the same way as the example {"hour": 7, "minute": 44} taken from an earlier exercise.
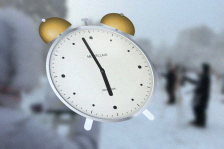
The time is {"hour": 5, "minute": 58}
